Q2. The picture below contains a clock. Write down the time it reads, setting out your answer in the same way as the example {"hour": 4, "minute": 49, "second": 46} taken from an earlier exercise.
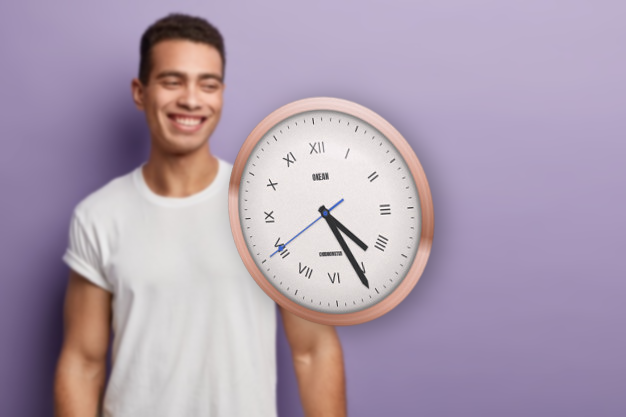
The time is {"hour": 4, "minute": 25, "second": 40}
